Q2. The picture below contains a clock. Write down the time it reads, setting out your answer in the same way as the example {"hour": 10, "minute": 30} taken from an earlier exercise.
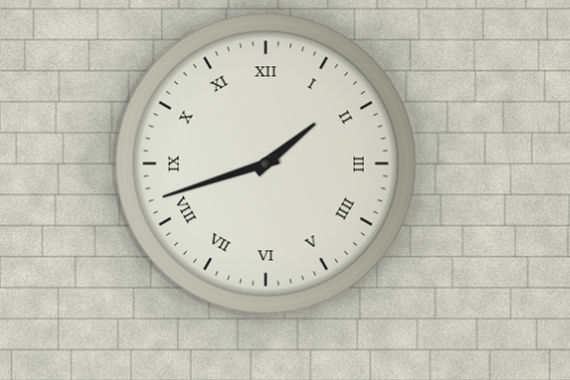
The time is {"hour": 1, "minute": 42}
